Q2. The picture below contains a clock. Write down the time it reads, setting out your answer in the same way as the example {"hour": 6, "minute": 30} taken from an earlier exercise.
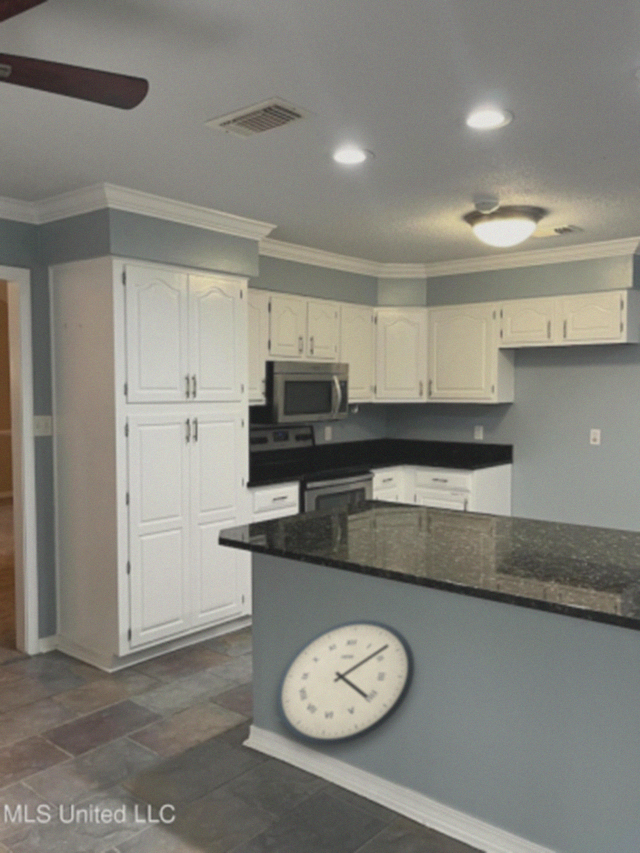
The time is {"hour": 4, "minute": 8}
